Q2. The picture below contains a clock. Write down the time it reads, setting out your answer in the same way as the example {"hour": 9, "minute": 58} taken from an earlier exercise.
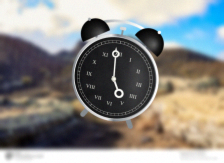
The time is {"hour": 4, "minute": 59}
